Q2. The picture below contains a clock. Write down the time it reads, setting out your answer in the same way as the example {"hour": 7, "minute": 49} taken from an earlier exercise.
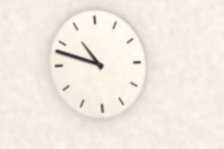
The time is {"hour": 10, "minute": 48}
